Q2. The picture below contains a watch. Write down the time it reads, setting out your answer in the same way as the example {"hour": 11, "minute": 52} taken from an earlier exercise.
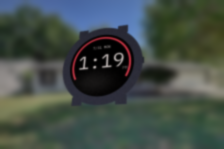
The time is {"hour": 1, "minute": 19}
